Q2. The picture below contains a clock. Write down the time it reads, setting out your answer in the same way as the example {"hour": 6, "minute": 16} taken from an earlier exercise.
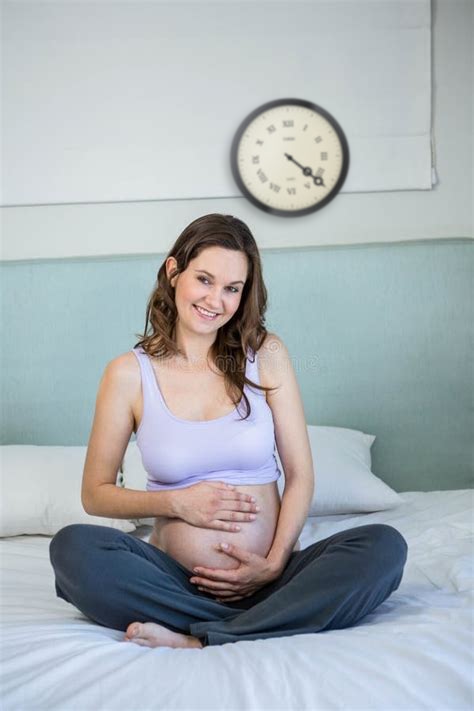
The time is {"hour": 4, "minute": 22}
